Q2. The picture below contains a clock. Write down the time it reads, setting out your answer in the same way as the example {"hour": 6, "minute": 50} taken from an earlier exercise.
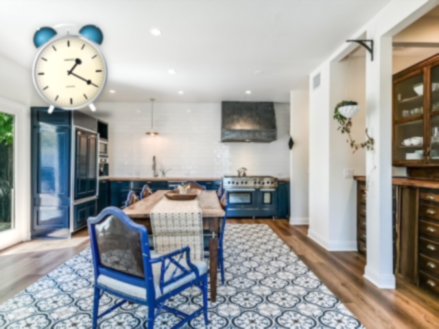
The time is {"hour": 1, "minute": 20}
